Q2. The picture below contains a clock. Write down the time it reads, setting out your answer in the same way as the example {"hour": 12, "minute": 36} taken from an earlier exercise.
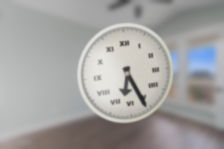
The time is {"hour": 6, "minute": 26}
